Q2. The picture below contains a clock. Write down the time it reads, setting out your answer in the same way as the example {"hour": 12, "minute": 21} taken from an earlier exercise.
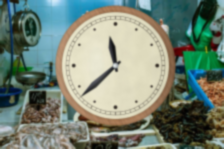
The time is {"hour": 11, "minute": 38}
